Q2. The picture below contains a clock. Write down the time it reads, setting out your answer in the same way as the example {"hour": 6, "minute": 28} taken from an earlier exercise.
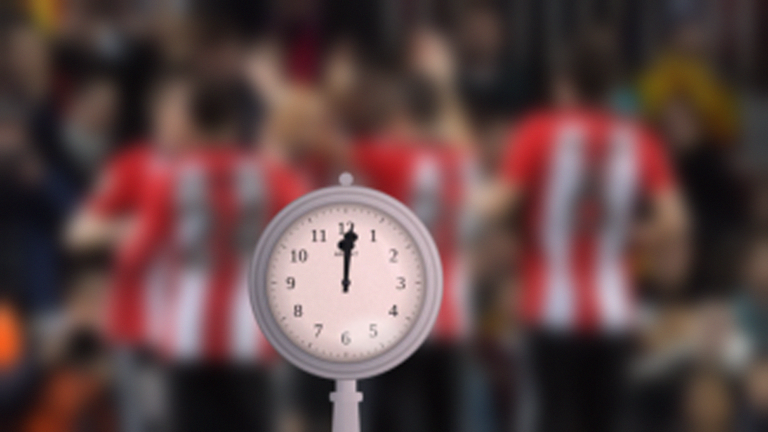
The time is {"hour": 12, "minute": 1}
